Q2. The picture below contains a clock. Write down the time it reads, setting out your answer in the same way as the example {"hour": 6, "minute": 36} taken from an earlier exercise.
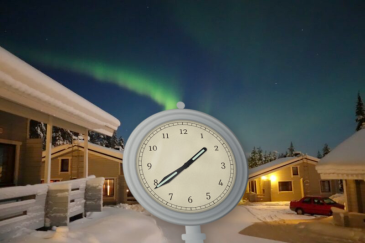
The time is {"hour": 1, "minute": 39}
